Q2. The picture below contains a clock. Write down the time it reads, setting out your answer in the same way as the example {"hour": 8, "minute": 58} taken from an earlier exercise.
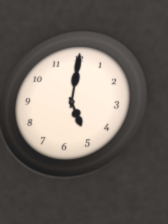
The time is {"hour": 5, "minute": 0}
